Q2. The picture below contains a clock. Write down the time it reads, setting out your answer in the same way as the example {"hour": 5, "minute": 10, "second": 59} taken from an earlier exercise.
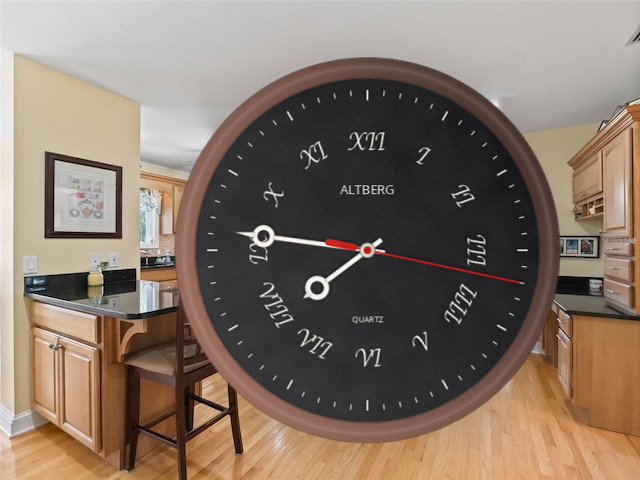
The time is {"hour": 7, "minute": 46, "second": 17}
